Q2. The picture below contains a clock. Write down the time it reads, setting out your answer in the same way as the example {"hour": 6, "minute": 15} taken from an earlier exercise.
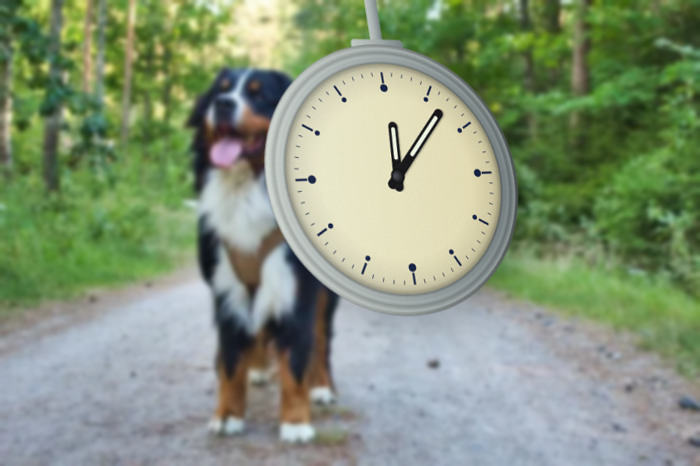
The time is {"hour": 12, "minute": 7}
